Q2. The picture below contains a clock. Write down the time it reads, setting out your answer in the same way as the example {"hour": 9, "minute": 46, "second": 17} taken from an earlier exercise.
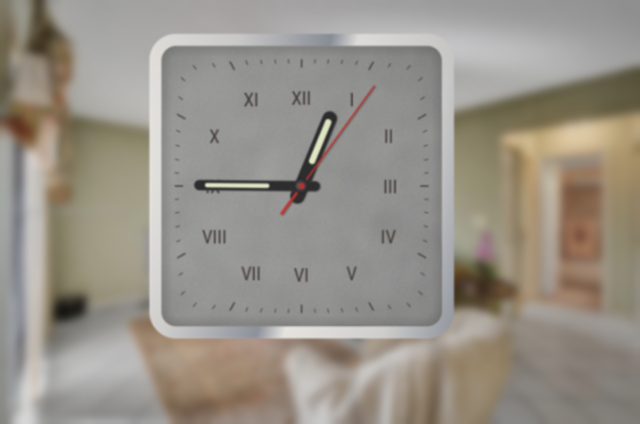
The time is {"hour": 12, "minute": 45, "second": 6}
